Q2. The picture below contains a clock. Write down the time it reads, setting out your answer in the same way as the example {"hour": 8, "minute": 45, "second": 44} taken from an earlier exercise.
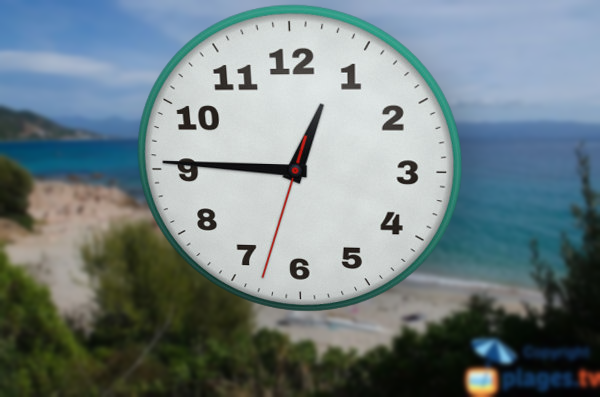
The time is {"hour": 12, "minute": 45, "second": 33}
